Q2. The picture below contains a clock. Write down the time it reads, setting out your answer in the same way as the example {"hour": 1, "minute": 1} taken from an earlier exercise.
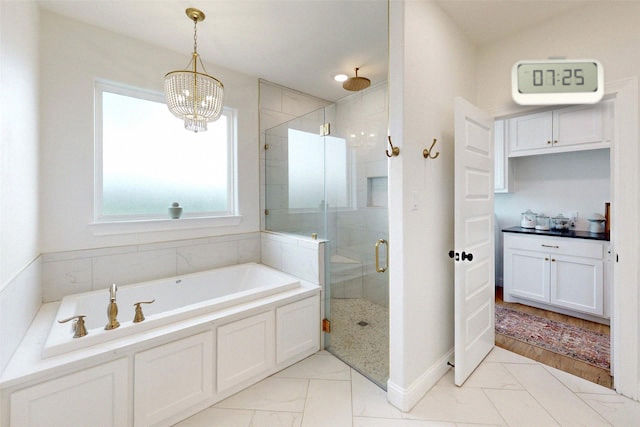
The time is {"hour": 7, "minute": 25}
